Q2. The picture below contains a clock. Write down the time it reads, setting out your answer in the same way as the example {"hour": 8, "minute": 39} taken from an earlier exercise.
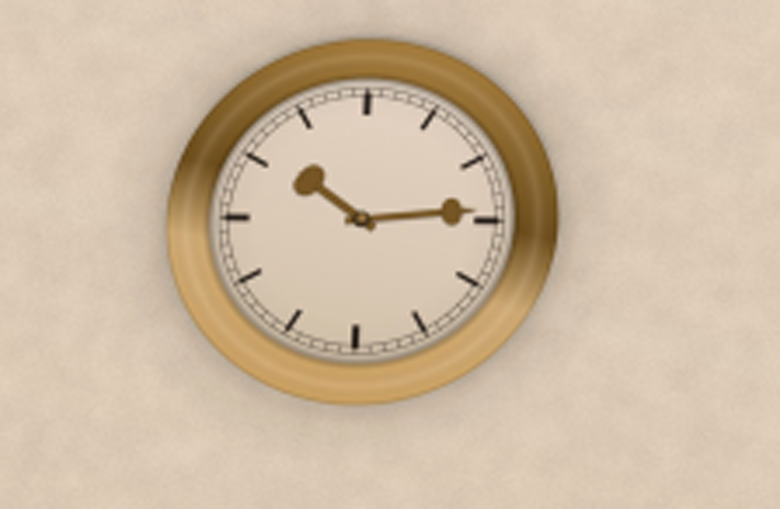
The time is {"hour": 10, "minute": 14}
